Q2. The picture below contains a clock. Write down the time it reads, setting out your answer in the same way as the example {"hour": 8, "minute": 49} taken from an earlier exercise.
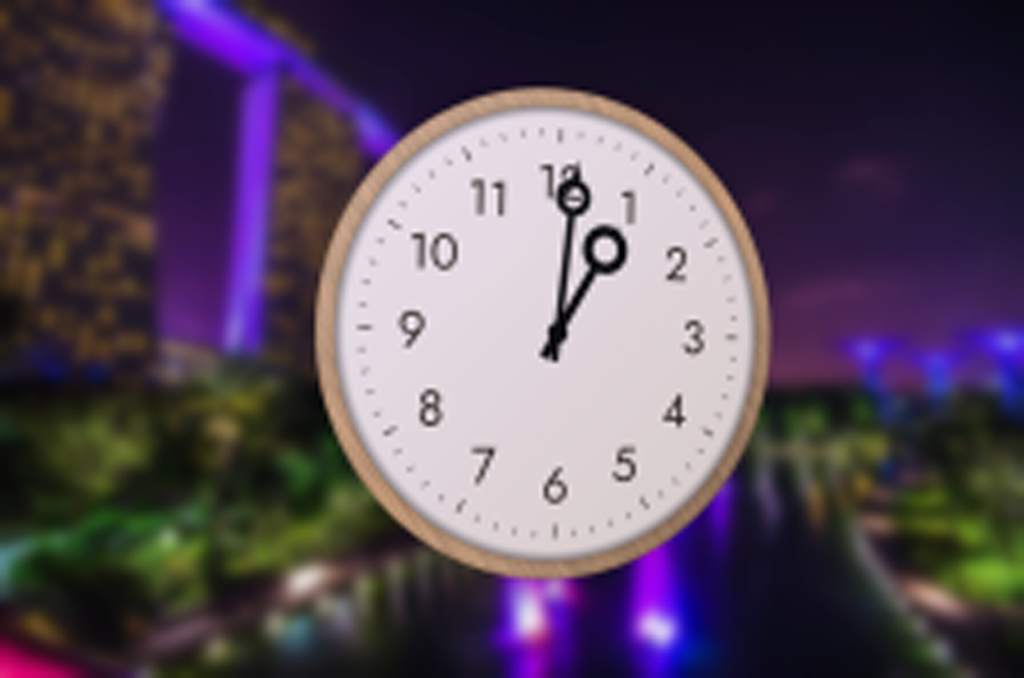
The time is {"hour": 1, "minute": 1}
